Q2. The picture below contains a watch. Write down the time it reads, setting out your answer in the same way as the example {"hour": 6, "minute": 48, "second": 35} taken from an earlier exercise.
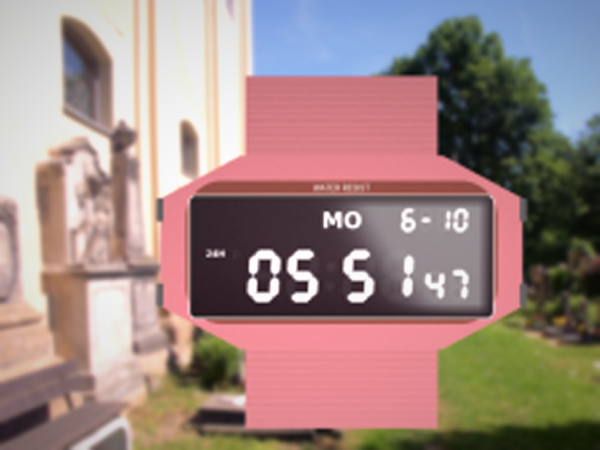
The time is {"hour": 5, "minute": 51, "second": 47}
